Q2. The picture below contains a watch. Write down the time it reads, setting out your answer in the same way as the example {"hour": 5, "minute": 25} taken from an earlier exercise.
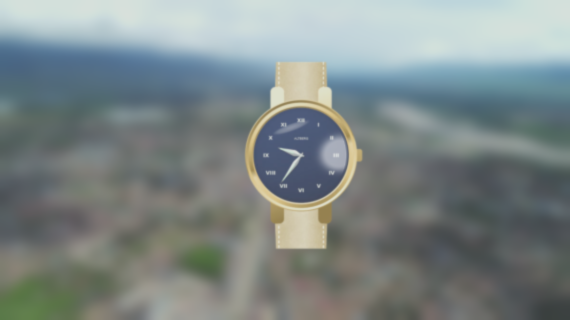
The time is {"hour": 9, "minute": 36}
